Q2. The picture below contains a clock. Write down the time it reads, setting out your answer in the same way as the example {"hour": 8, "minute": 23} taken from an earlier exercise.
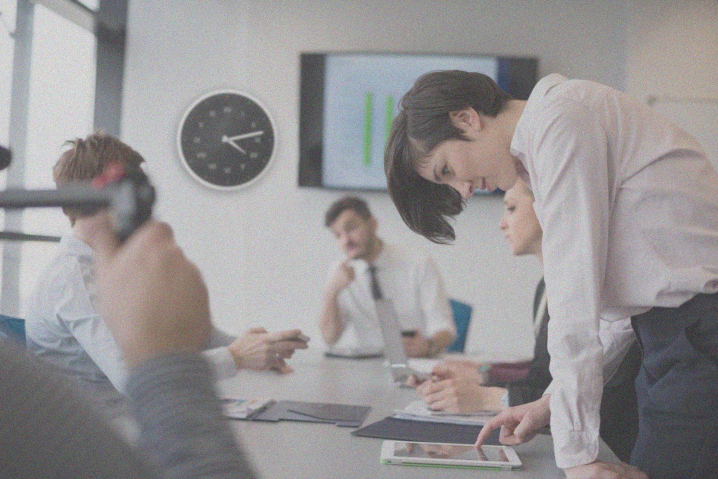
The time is {"hour": 4, "minute": 13}
